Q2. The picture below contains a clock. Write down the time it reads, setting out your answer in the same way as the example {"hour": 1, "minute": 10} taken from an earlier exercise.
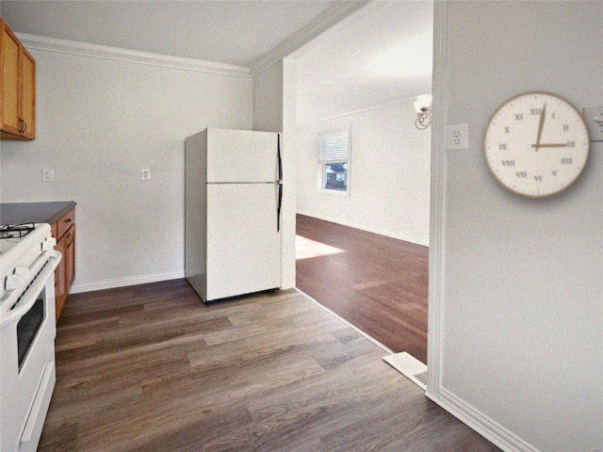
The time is {"hour": 3, "minute": 2}
